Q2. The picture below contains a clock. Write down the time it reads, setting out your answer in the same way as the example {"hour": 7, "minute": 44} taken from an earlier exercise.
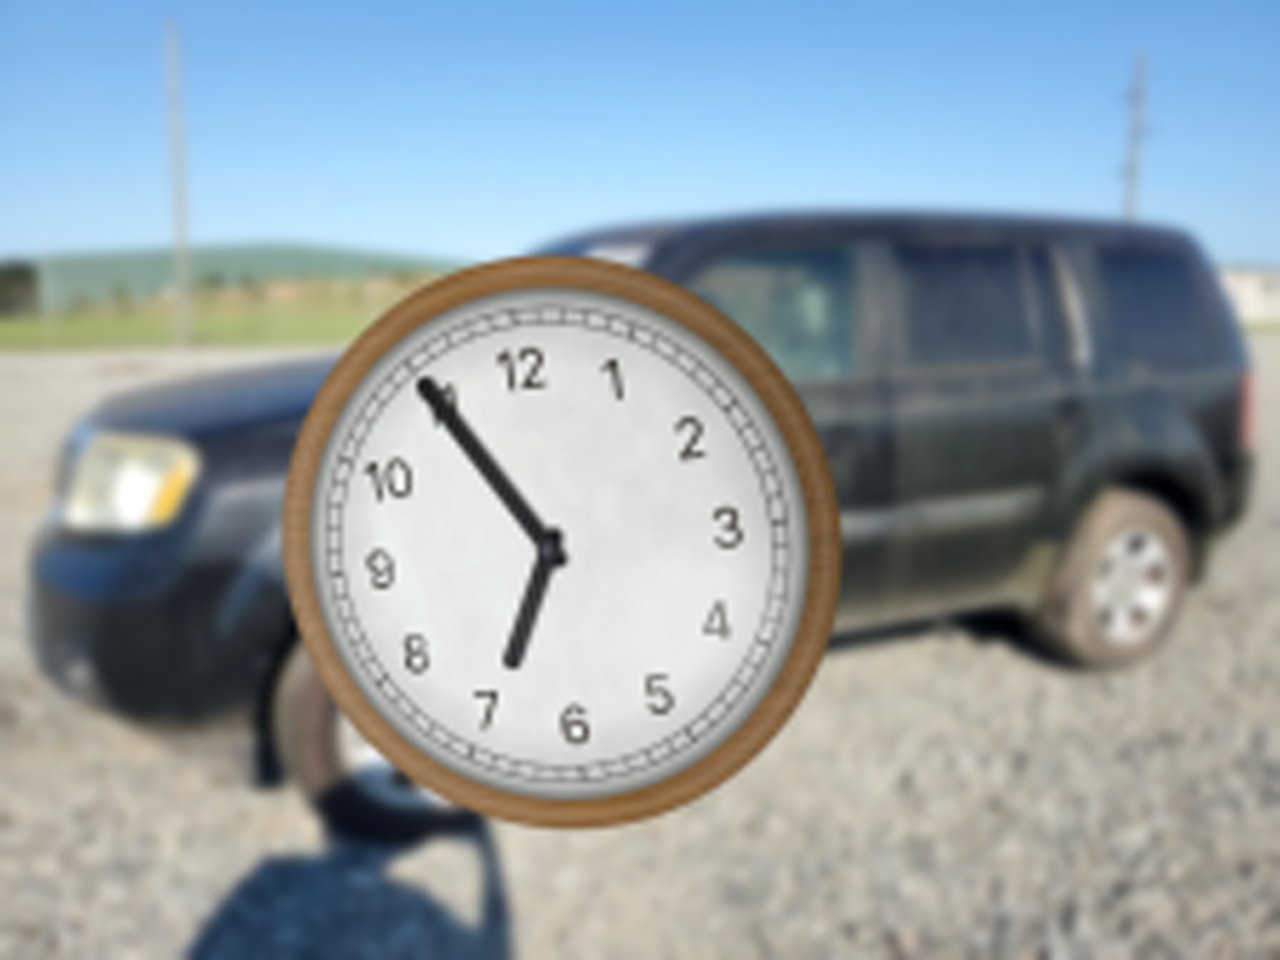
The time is {"hour": 6, "minute": 55}
